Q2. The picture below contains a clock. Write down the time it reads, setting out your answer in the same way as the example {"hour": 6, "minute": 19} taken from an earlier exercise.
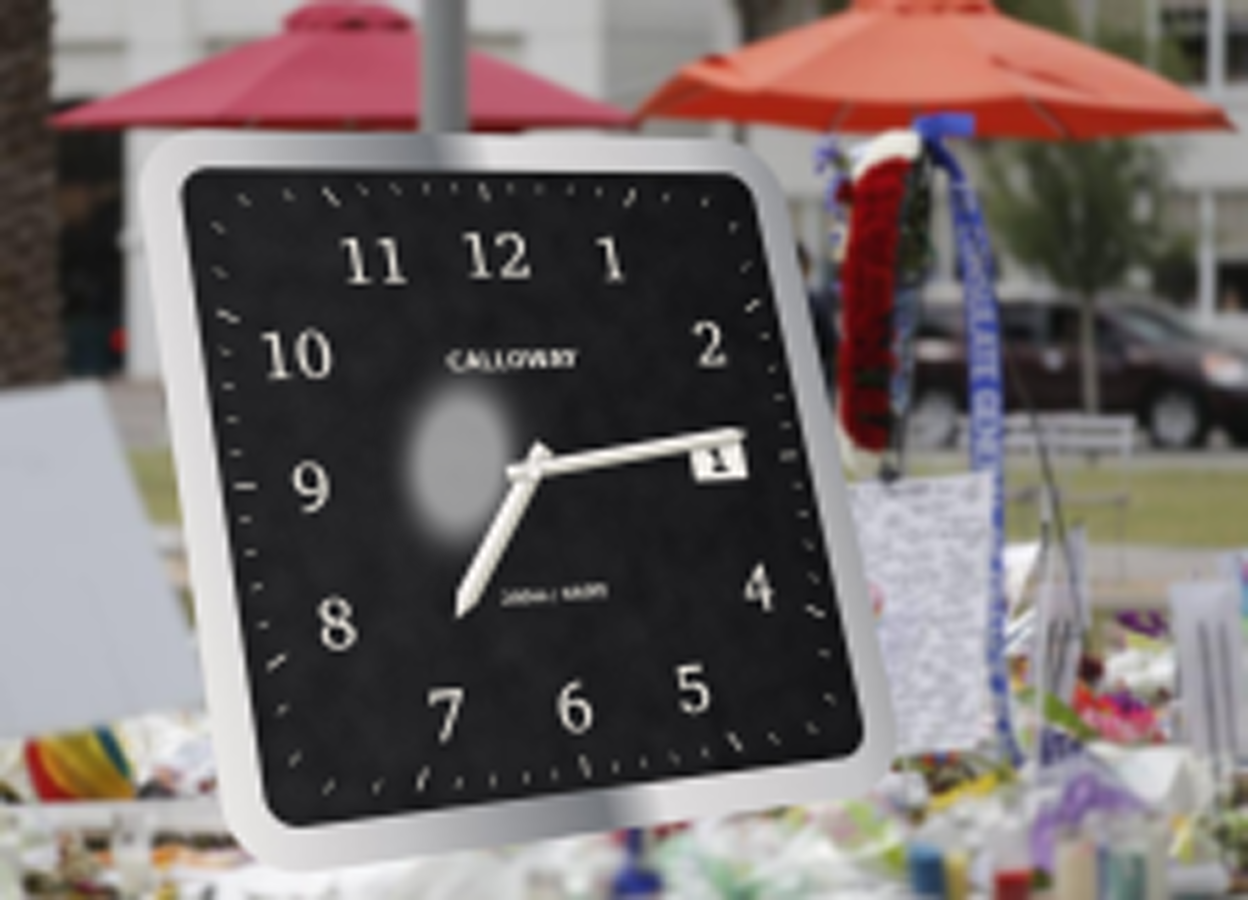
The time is {"hour": 7, "minute": 14}
